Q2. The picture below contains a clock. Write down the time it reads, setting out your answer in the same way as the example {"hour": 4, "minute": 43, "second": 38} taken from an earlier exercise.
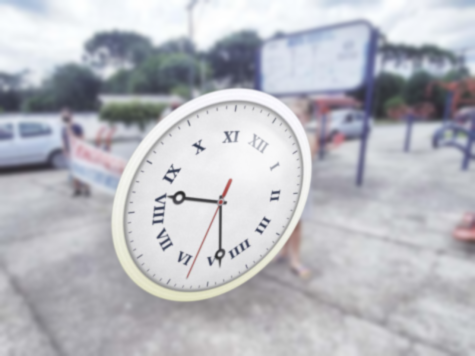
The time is {"hour": 8, "minute": 23, "second": 28}
